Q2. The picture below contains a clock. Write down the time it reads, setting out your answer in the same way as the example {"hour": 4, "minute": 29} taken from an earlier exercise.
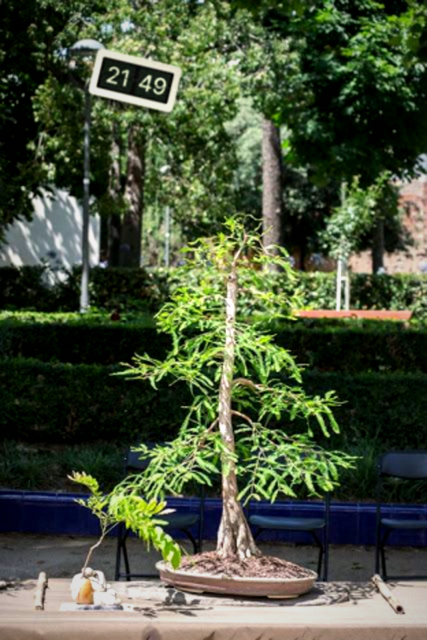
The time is {"hour": 21, "minute": 49}
